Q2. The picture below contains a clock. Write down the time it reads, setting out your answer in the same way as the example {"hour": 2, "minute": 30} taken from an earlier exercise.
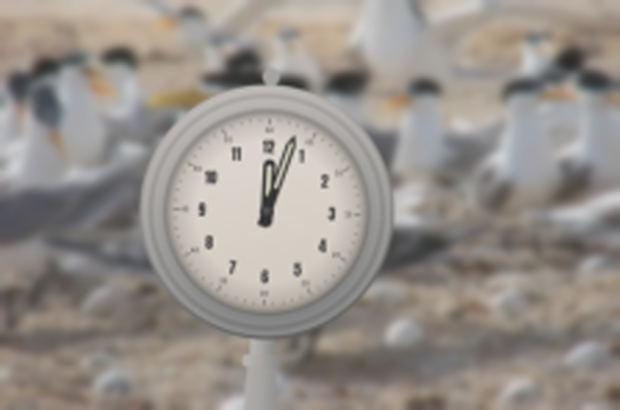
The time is {"hour": 12, "minute": 3}
